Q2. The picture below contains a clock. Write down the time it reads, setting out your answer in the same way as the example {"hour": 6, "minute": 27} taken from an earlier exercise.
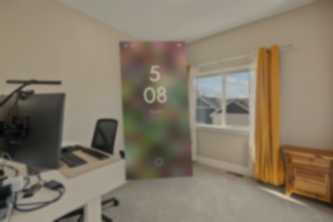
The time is {"hour": 5, "minute": 8}
